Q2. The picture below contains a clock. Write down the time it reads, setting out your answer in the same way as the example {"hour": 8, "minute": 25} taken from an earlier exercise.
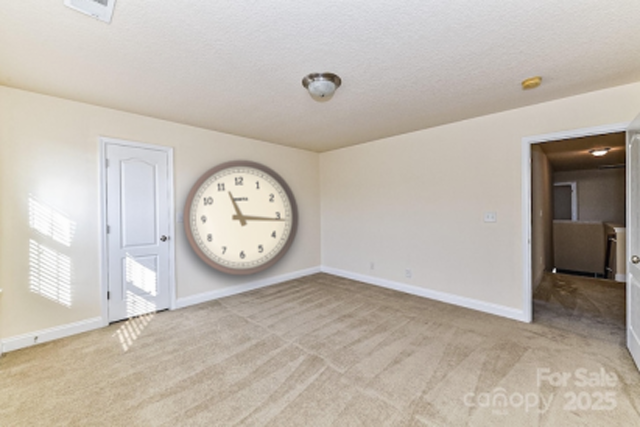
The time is {"hour": 11, "minute": 16}
